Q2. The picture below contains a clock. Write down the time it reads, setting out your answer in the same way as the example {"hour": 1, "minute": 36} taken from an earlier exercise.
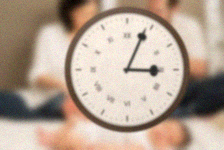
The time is {"hour": 3, "minute": 4}
